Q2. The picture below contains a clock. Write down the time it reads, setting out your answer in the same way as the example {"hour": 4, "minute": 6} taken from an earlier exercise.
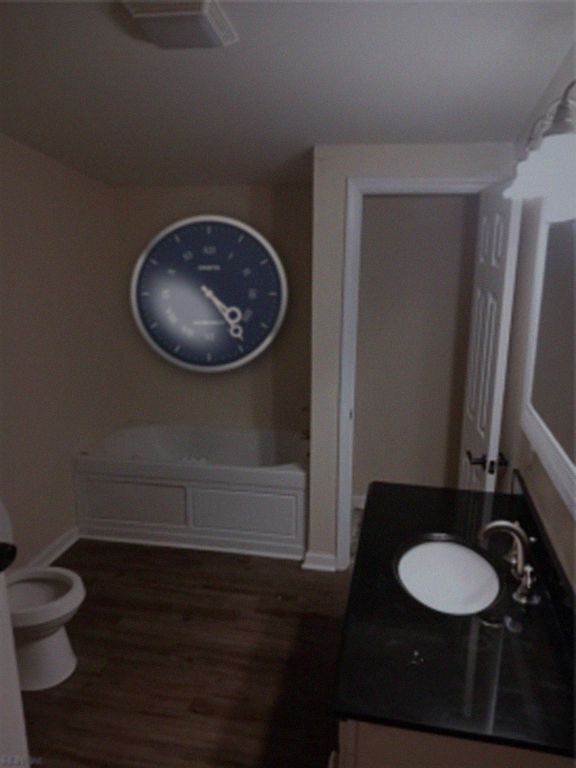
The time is {"hour": 4, "minute": 24}
